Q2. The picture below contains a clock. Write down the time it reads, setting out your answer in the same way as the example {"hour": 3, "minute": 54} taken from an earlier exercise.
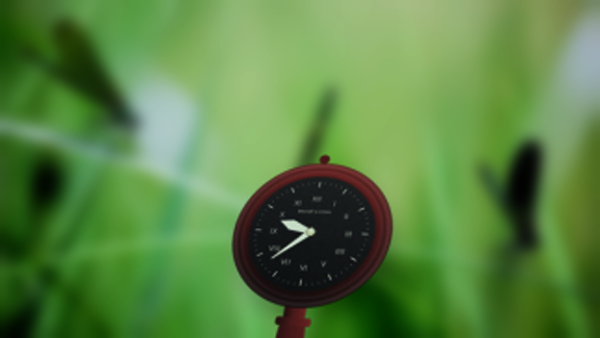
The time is {"hour": 9, "minute": 38}
